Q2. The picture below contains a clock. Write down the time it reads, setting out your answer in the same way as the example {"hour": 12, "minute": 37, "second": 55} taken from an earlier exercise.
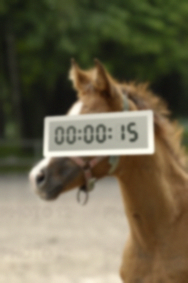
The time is {"hour": 0, "minute": 0, "second": 15}
